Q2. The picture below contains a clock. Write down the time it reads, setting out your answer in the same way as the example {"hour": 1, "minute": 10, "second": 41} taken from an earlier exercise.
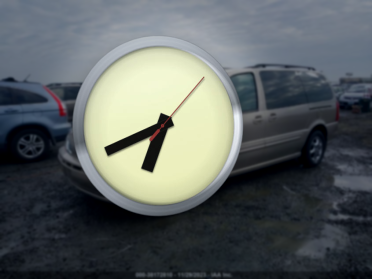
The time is {"hour": 6, "minute": 41, "second": 7}
